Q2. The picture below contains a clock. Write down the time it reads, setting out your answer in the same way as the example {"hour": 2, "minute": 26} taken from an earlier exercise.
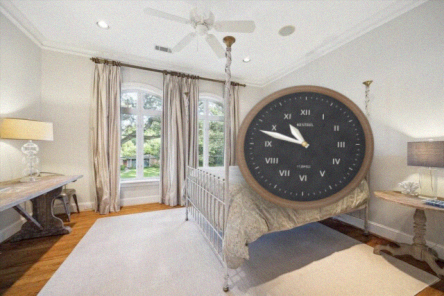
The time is {"hour": 10, "minute": 48}
